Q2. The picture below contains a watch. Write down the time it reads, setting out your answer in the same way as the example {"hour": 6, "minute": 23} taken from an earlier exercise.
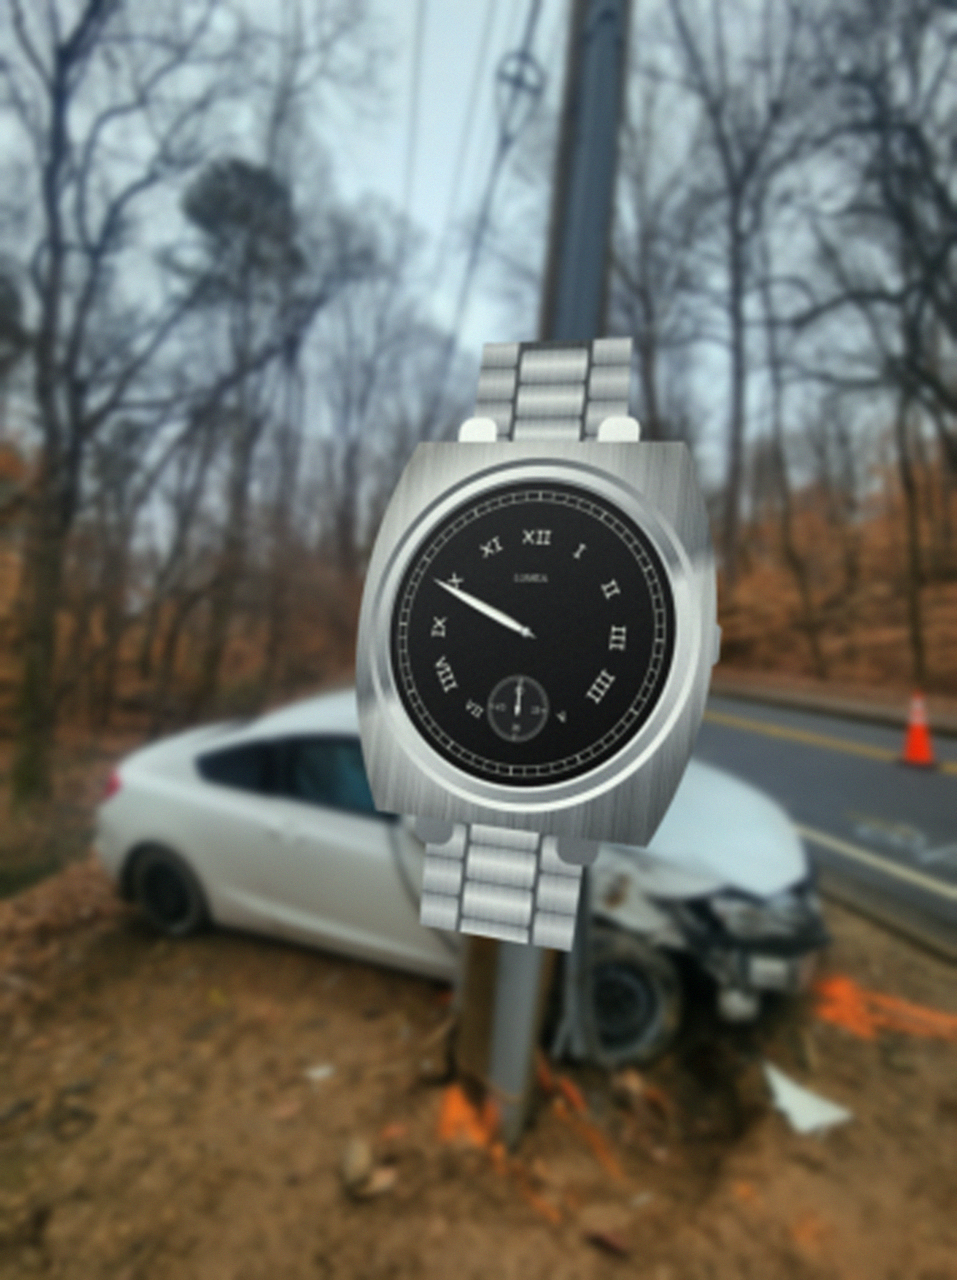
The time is {"hour": 9, "minute": 49}
